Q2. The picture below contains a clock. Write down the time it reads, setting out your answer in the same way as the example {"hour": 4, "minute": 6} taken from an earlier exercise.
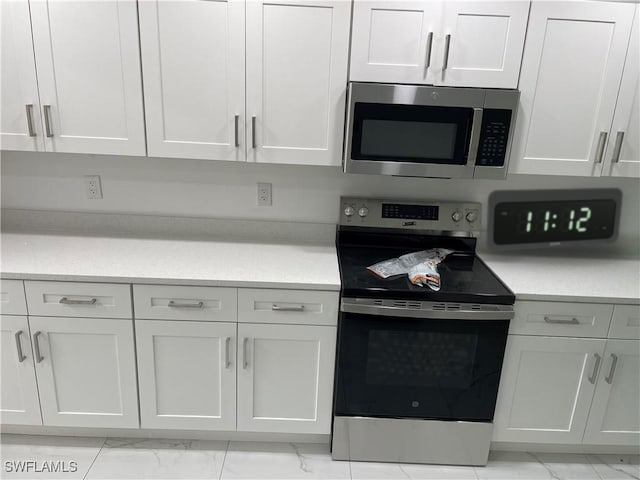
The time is {"hour": 11, "minute": 12}
